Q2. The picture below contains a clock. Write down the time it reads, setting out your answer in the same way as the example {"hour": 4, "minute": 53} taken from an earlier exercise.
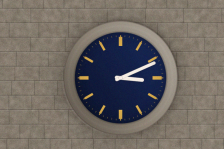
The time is {"hour": 3, "minute": 11}
